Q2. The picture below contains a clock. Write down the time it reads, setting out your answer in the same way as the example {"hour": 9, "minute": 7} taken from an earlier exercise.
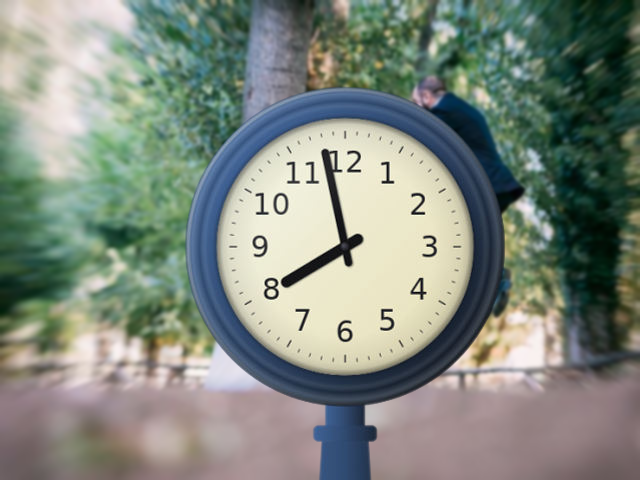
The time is {"hour": 7, "minute": 58}
